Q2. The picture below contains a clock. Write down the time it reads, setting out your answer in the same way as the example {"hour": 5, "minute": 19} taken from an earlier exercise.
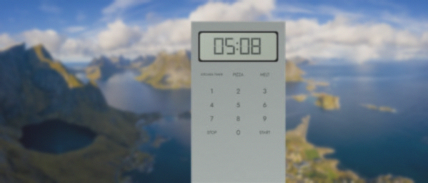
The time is {"hour": 5, "minute": 8}
